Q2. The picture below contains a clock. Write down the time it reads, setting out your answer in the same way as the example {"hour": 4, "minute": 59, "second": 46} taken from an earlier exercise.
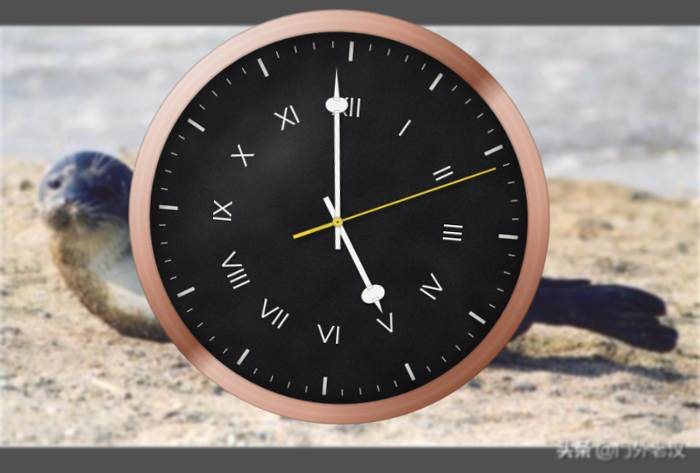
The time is {"hour": 4, "minute": 59, "second": 11}
